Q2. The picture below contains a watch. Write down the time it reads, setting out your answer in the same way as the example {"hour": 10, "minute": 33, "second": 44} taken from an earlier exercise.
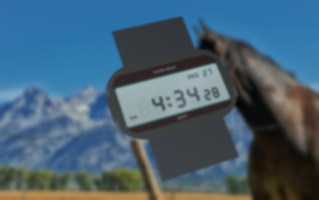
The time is {"hour": 4, "minute": 34, "second": 28}
